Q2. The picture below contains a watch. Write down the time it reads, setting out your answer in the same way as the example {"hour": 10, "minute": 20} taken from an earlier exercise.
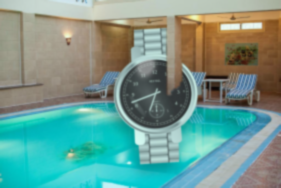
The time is {"hour": 6, "minute": 42}
